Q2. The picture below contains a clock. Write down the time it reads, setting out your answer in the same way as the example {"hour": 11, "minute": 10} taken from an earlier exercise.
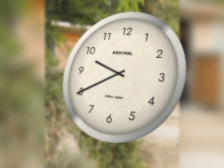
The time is {"hour": 9, "minute": 40}
